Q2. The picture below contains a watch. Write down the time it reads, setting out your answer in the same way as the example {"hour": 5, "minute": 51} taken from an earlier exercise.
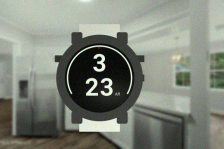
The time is {"hour": 3, "minute": 23}
